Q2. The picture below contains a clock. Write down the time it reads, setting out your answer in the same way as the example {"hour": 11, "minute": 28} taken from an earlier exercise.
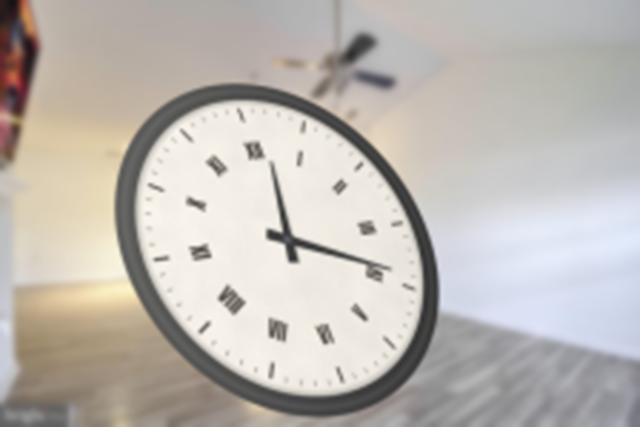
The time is {"hour": 12, "minute": 19}
